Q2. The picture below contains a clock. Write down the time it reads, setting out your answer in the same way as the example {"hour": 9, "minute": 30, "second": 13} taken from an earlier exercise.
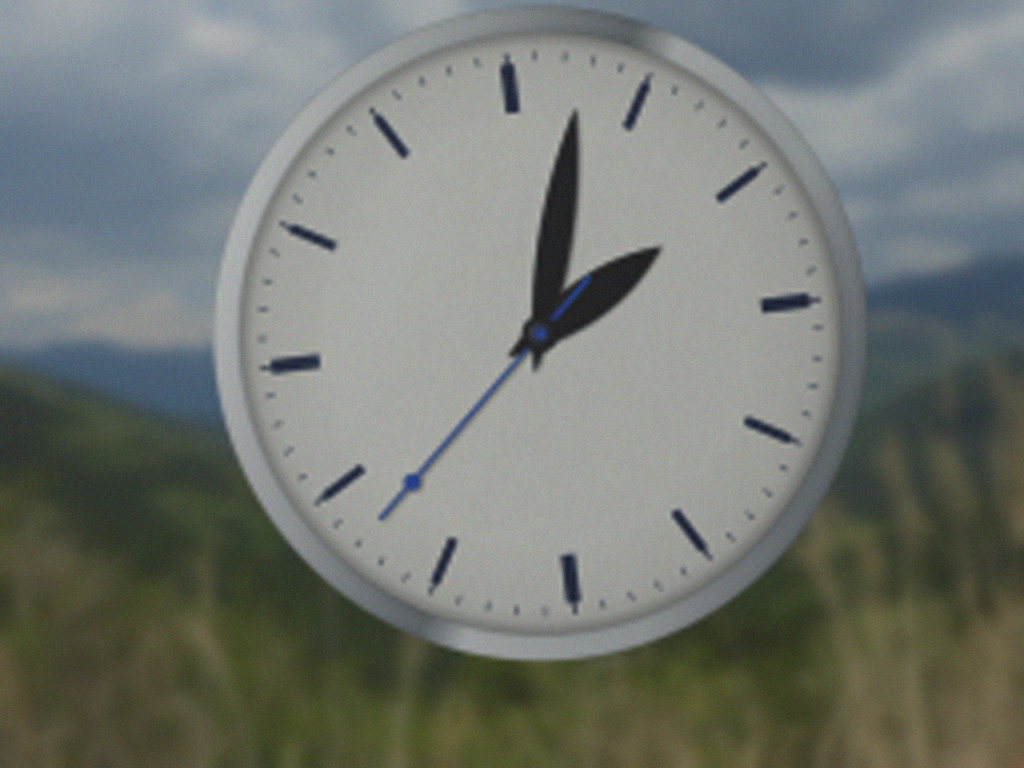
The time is {"hour": 2, "minute": 2, "second": 38}
